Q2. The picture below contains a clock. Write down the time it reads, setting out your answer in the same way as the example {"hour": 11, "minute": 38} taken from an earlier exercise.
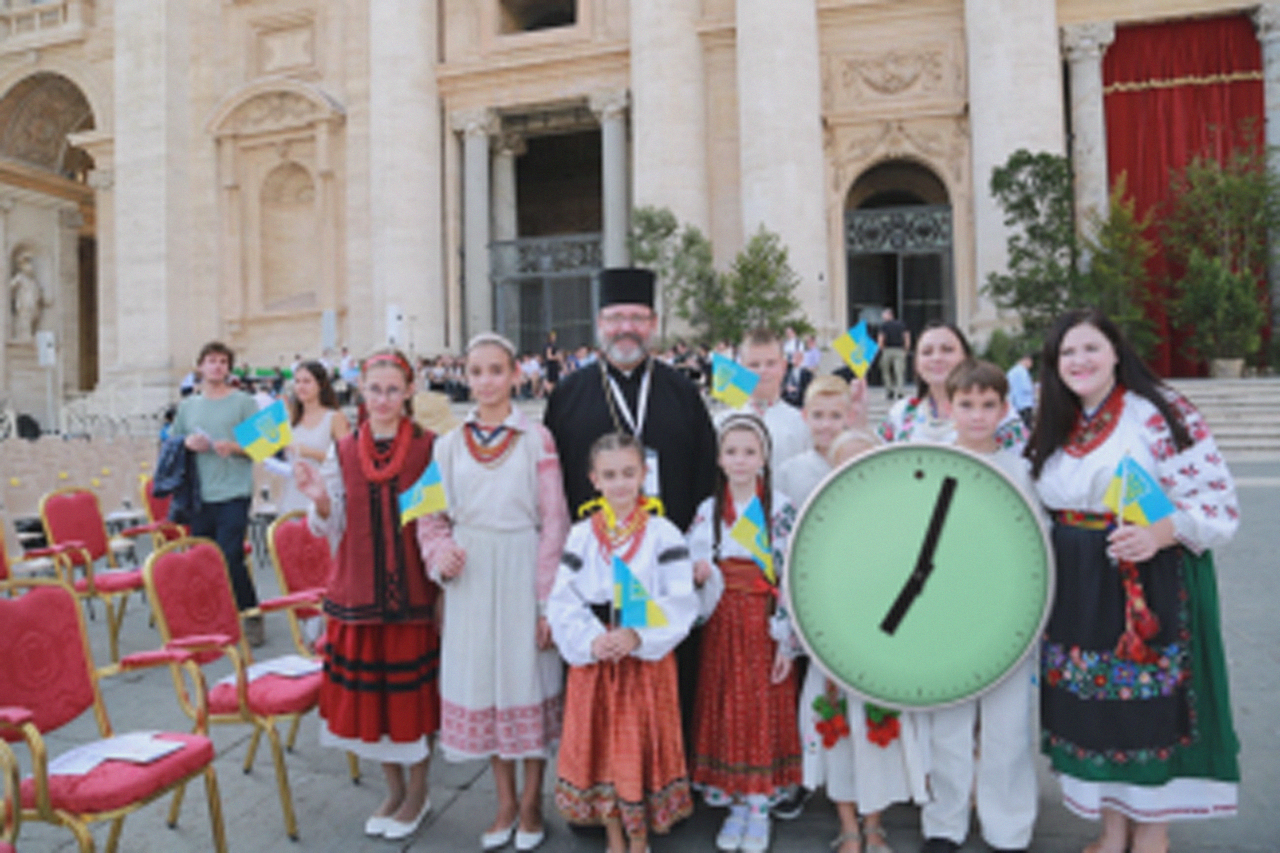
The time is {"hour": 7, "minute": 3}
